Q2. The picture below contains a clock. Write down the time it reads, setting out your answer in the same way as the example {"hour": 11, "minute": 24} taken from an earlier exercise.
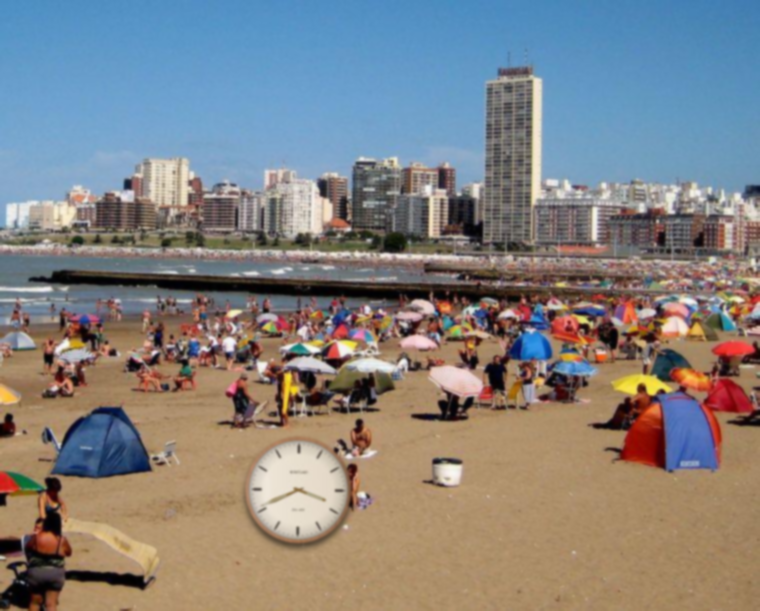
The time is {"hour": 3, "minute": 41}
